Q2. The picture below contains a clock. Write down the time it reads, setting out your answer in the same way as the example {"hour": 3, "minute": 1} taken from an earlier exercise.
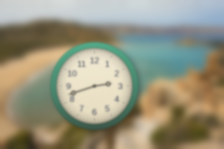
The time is {"hour": 2, "minute": 42}
